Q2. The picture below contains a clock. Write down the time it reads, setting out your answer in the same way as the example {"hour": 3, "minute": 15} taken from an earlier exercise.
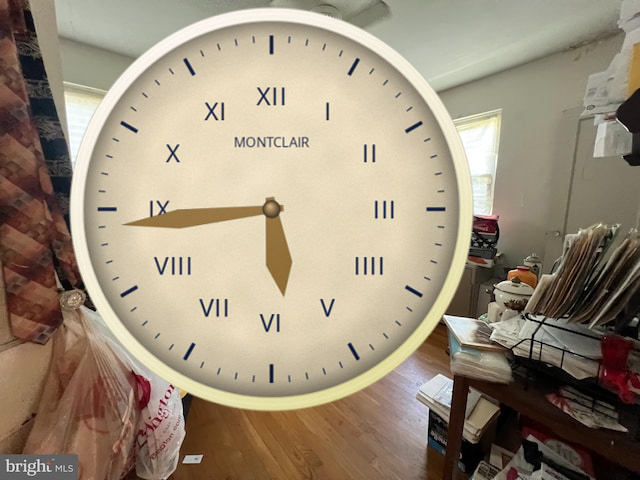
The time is {"hour": 5, "minute": 44}
